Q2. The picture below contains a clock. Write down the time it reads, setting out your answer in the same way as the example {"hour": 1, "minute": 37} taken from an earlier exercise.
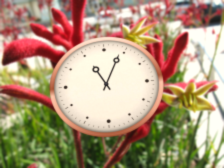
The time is {"hour": 11, "minute": 4}
